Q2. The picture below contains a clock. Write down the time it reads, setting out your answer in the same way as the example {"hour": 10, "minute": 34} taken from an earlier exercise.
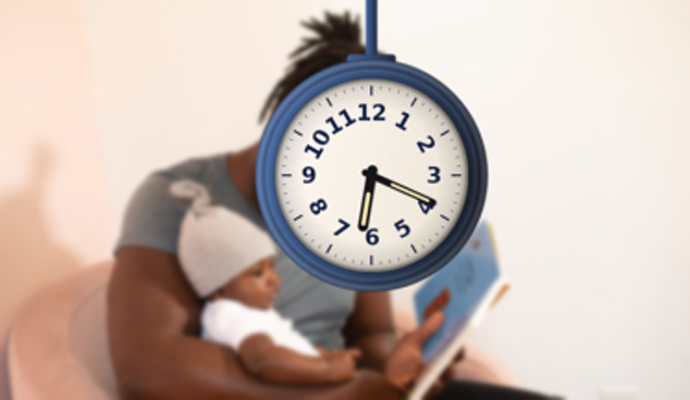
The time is {"hour": 6, "minute": 19}
